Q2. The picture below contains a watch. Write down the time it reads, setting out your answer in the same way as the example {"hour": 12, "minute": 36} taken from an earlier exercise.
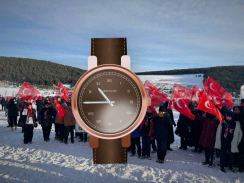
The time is {"hour": 10, "minute": 45}
